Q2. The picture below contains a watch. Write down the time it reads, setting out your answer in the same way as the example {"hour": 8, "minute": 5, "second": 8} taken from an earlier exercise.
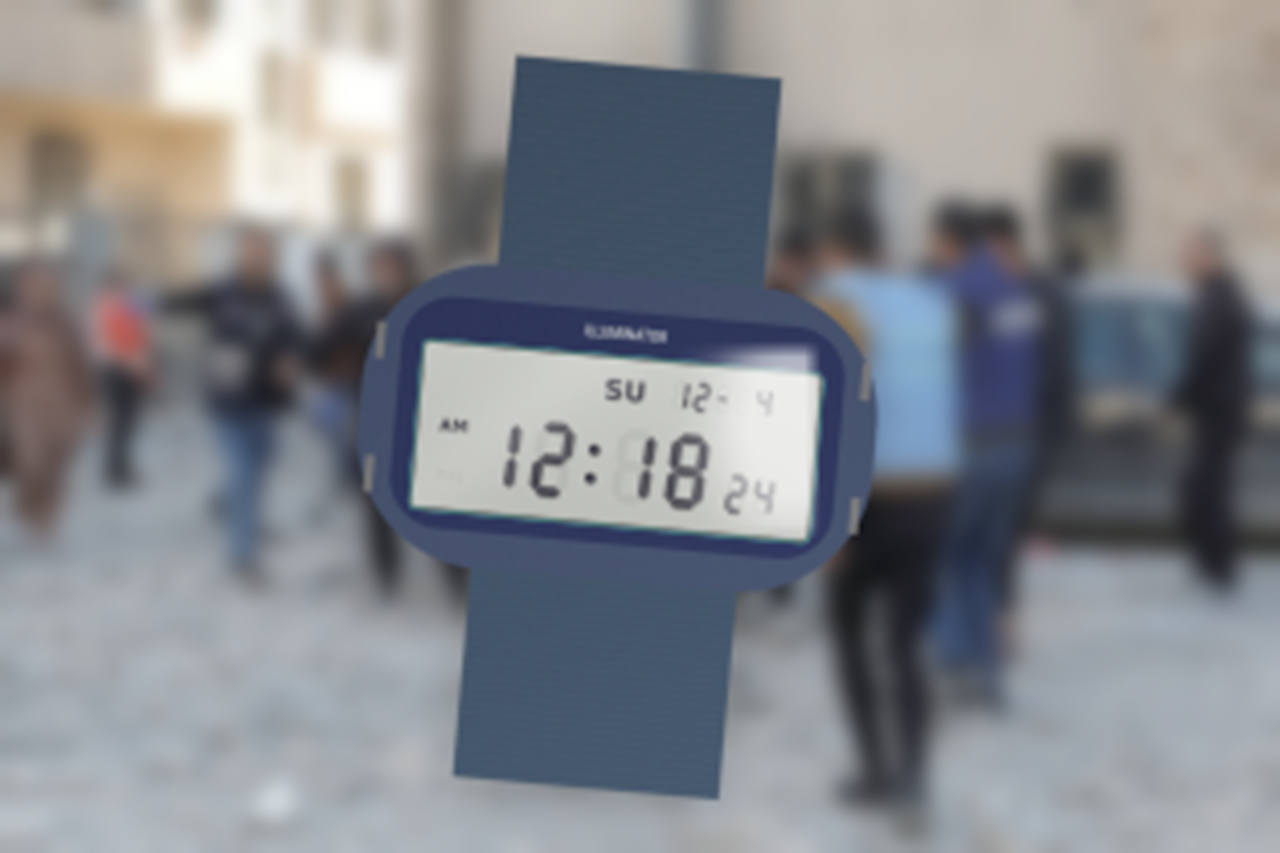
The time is {"hour": 12, "minute": 18, "second": 24}
